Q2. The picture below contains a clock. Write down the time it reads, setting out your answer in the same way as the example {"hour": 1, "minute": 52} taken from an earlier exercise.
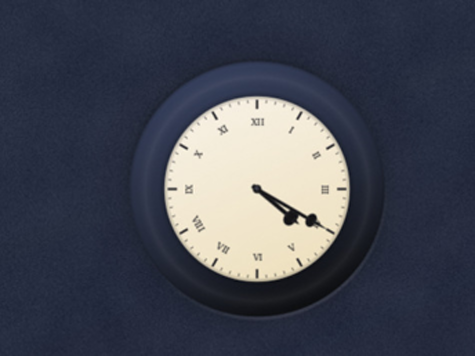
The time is {"hour": 4, "minute": 20}
